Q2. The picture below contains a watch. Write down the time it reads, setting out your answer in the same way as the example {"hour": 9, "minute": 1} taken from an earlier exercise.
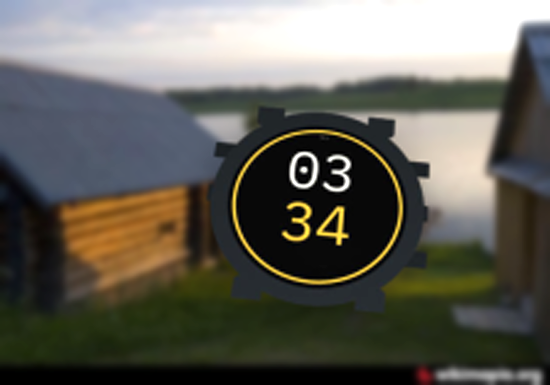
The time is {"hour": 3, "minute": 34}
